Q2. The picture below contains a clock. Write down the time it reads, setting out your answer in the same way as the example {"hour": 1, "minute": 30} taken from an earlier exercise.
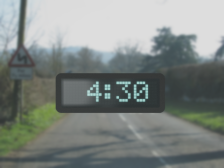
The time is {"hour": 4, "minute": 30}
